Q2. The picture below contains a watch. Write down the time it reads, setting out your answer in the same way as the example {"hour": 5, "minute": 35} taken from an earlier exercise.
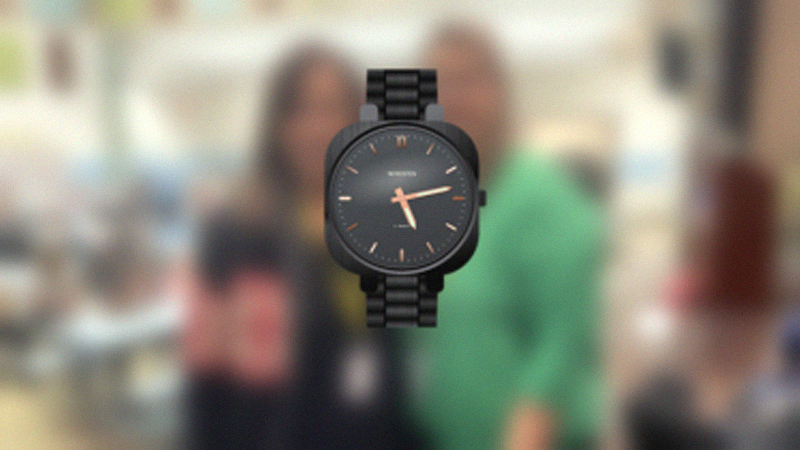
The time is {"hour": 5, "minute": 13}
